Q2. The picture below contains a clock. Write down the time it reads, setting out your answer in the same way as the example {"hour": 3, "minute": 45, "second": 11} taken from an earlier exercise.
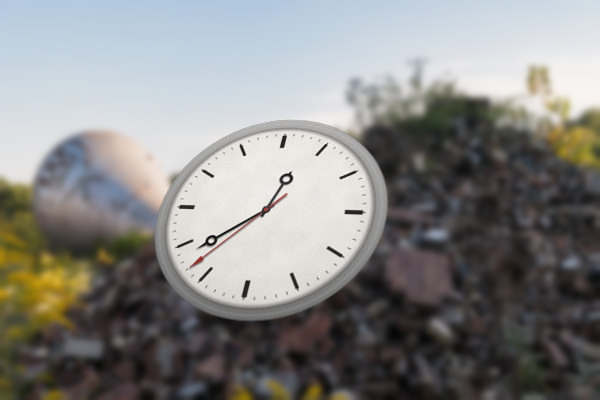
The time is {"hour": 12, "minute": 38, "second": 37}
